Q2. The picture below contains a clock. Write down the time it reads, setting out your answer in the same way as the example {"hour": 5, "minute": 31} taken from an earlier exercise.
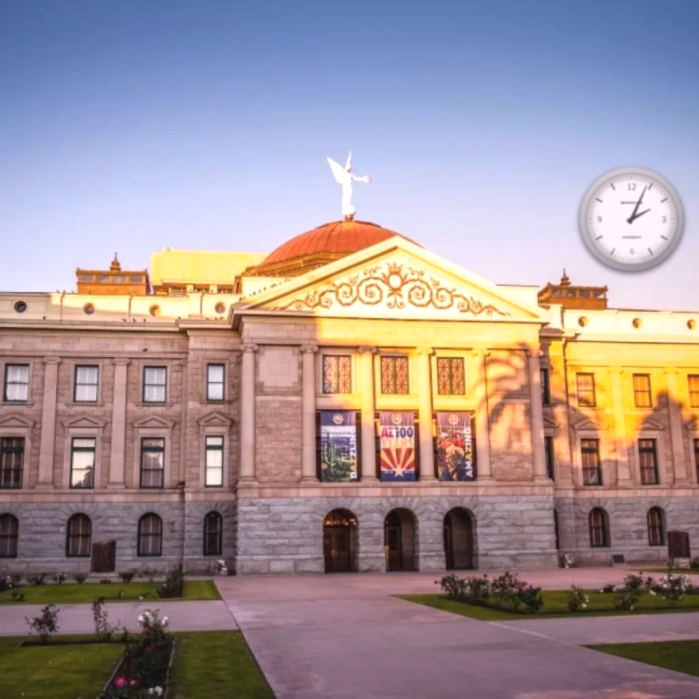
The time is {"hour": 2, "minute": 4}
